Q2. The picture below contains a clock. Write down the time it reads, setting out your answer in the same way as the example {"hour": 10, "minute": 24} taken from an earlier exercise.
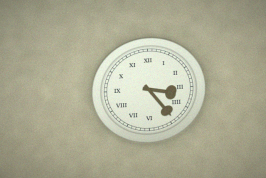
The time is {"hour": 3, "minute": 24}
